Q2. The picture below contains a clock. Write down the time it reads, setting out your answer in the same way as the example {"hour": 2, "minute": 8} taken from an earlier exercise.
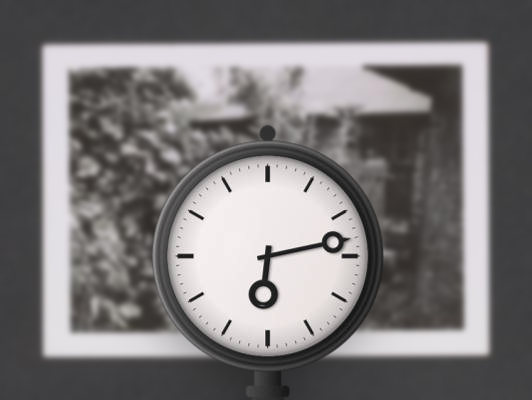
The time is {"hour": 6, "minute": 13}
